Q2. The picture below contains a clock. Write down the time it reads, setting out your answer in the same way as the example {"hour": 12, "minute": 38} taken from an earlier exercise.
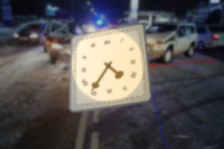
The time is {"hour": 4, "minute": 36}
